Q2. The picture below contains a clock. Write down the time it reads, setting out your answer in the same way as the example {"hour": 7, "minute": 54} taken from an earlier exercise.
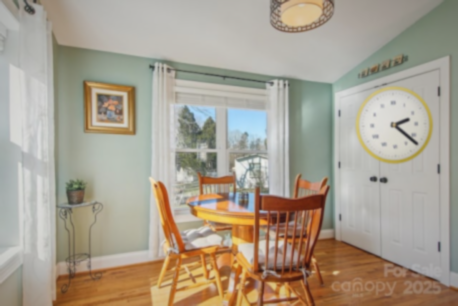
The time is {"hour": 2, "minute": 22}
